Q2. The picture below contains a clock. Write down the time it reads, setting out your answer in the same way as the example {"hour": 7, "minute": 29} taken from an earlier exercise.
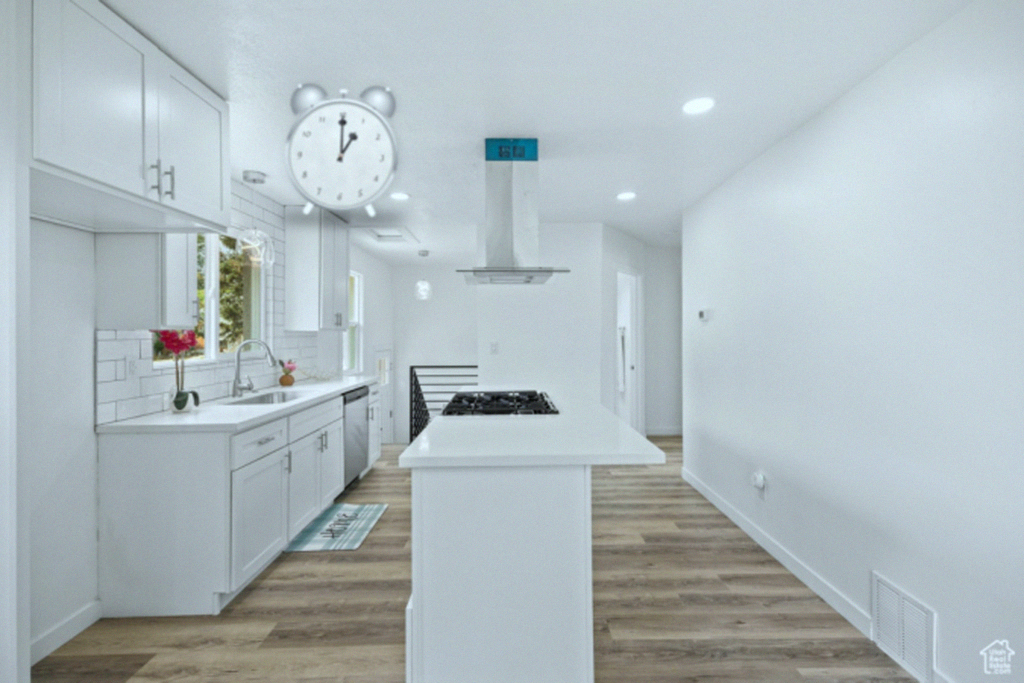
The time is {"hour": 1, "minute": 0}
